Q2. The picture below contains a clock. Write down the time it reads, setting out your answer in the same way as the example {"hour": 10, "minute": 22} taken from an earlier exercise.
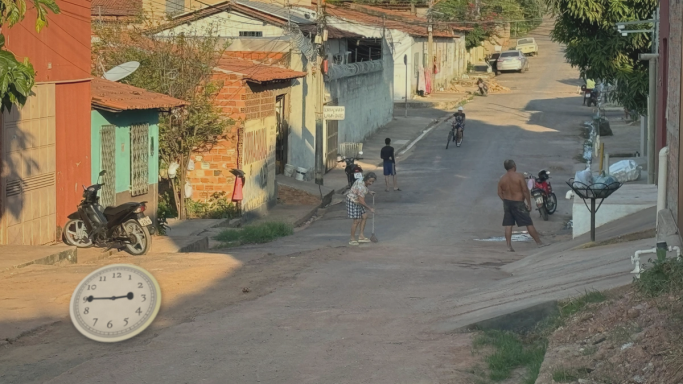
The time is {"hour": 2, "minute": 45}
